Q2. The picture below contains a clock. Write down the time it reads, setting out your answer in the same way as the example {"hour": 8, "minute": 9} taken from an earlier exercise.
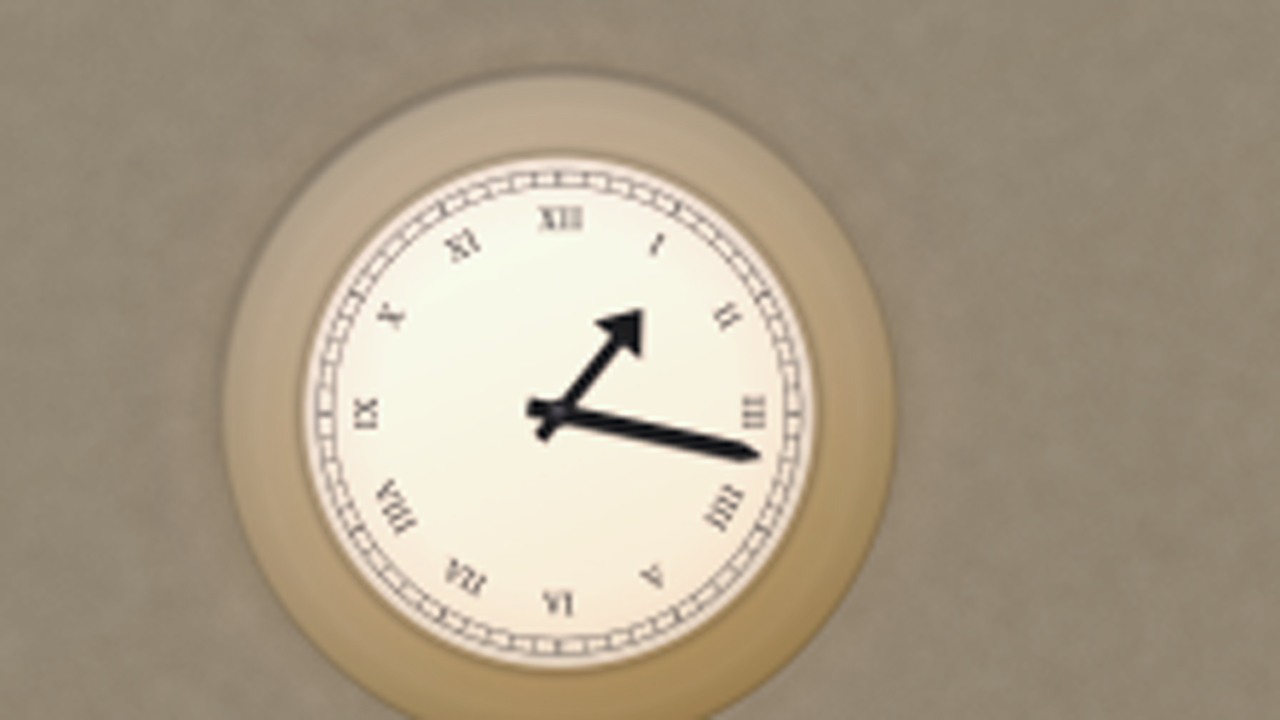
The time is {"hour": 1, "minute": 17}
